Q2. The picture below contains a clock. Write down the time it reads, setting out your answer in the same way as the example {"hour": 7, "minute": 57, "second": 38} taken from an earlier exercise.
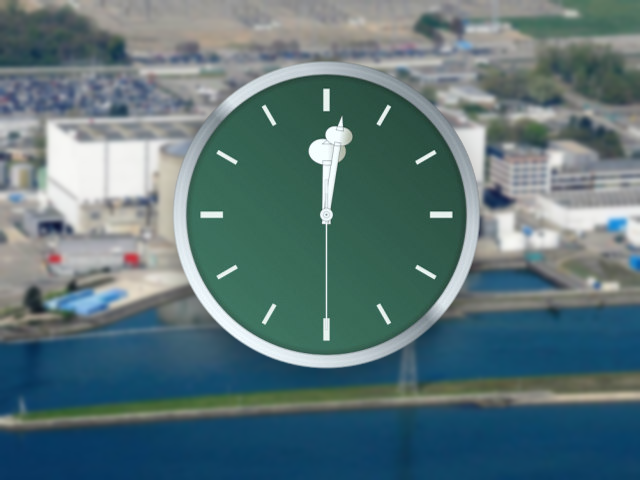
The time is {"hour": 12, "minute": 1, "second": 30}
